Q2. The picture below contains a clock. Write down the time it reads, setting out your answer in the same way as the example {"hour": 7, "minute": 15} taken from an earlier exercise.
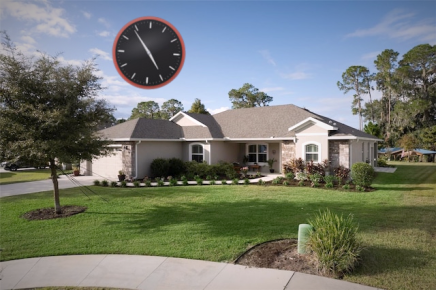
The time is {"hour": 4, "minute": 54}
